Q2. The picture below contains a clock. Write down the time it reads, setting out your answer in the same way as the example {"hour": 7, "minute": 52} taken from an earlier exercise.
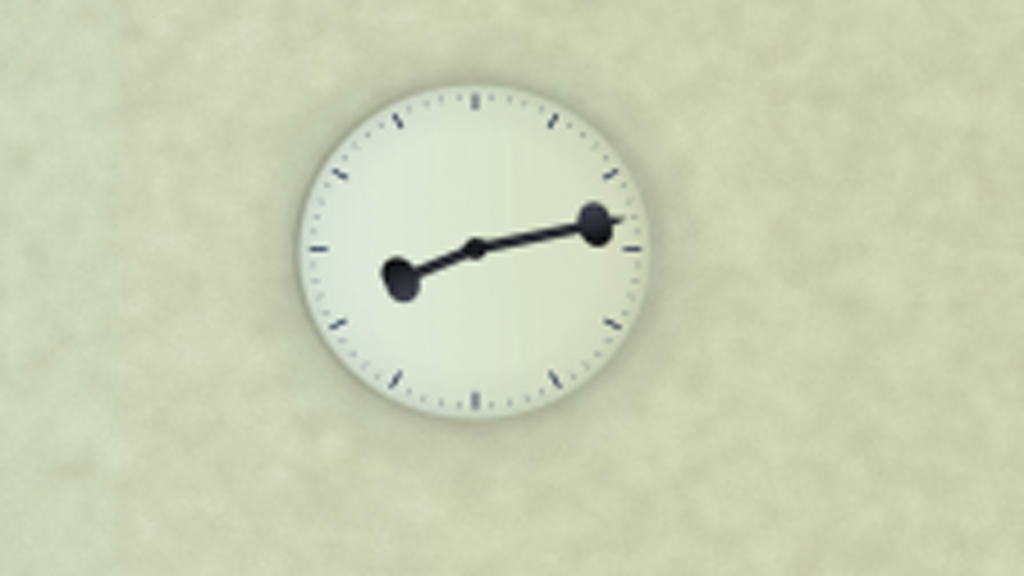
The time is {"hour": 8, "minute": 13}
